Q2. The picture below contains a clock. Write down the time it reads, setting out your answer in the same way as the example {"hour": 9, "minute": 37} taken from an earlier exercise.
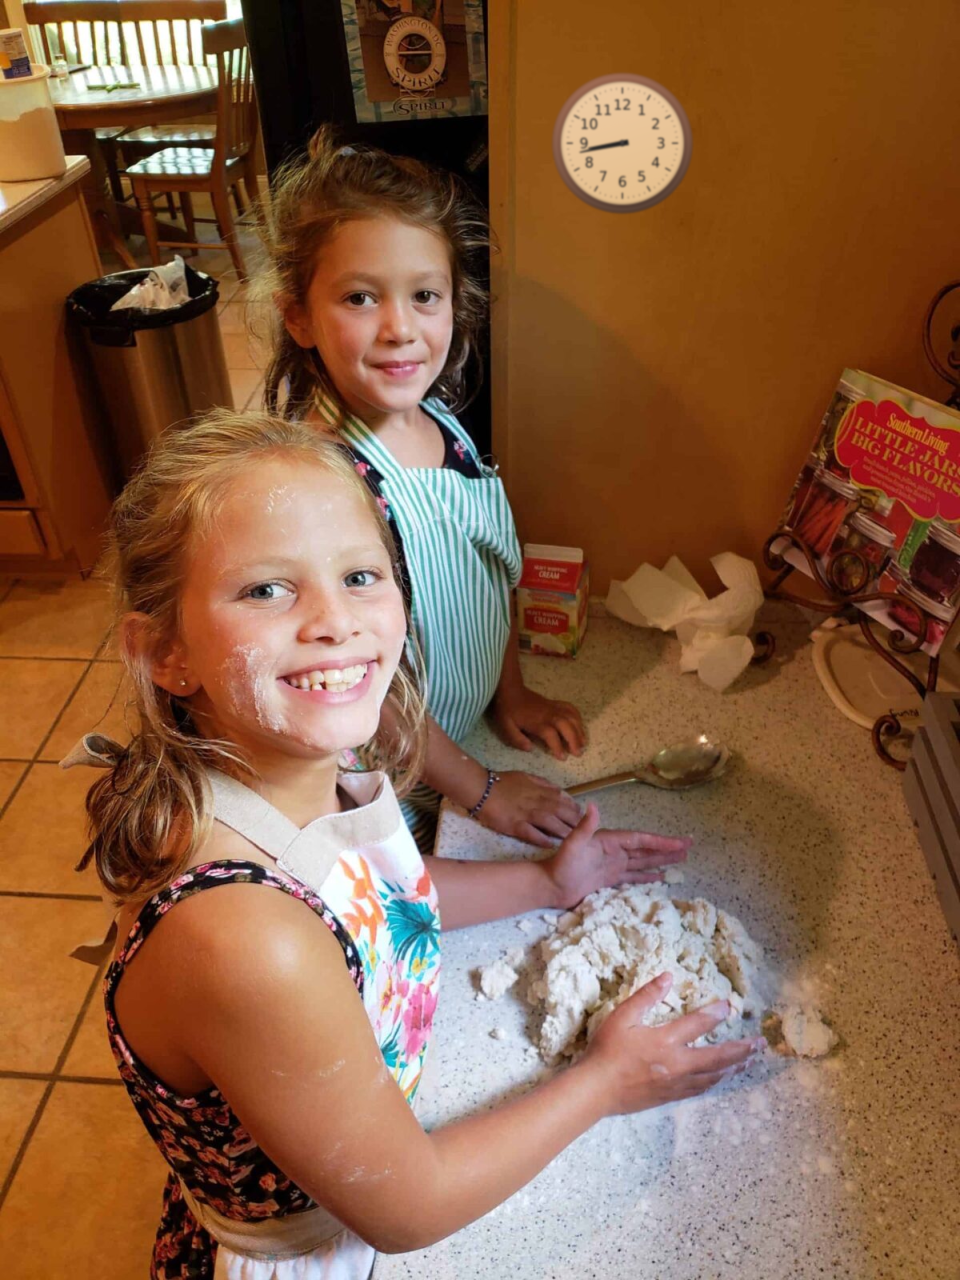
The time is {"hour": 8, "minute": 43}
